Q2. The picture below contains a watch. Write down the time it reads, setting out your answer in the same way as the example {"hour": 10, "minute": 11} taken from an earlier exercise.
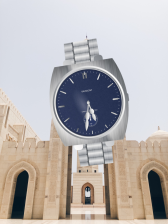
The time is {"hour": 5, "minute": 32}
